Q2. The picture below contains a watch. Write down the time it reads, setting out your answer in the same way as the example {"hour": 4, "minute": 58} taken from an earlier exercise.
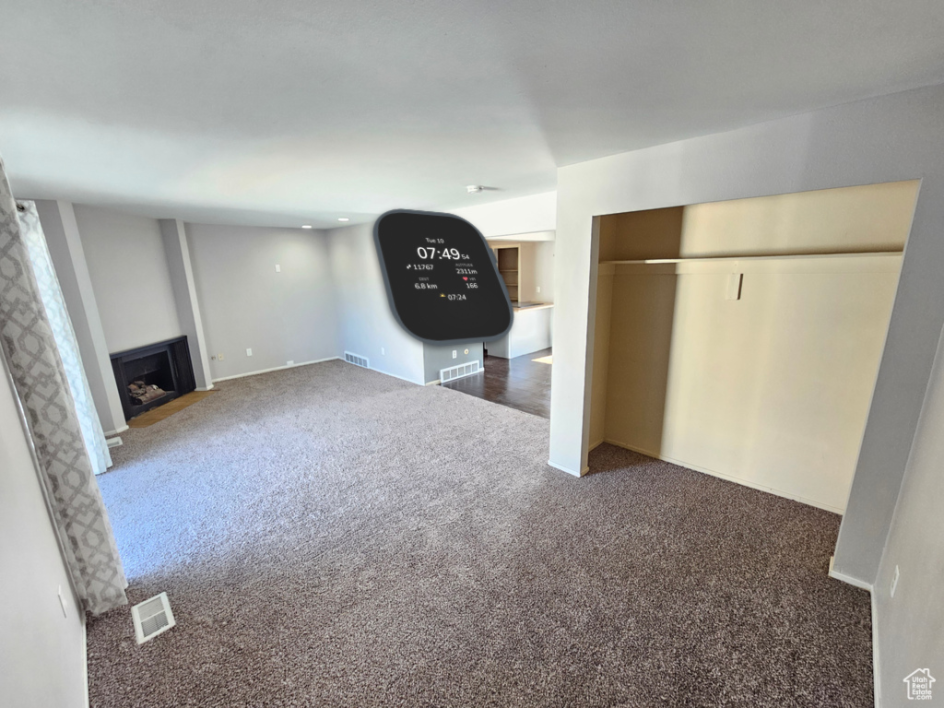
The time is {"hour": 7, "minute": 49}
